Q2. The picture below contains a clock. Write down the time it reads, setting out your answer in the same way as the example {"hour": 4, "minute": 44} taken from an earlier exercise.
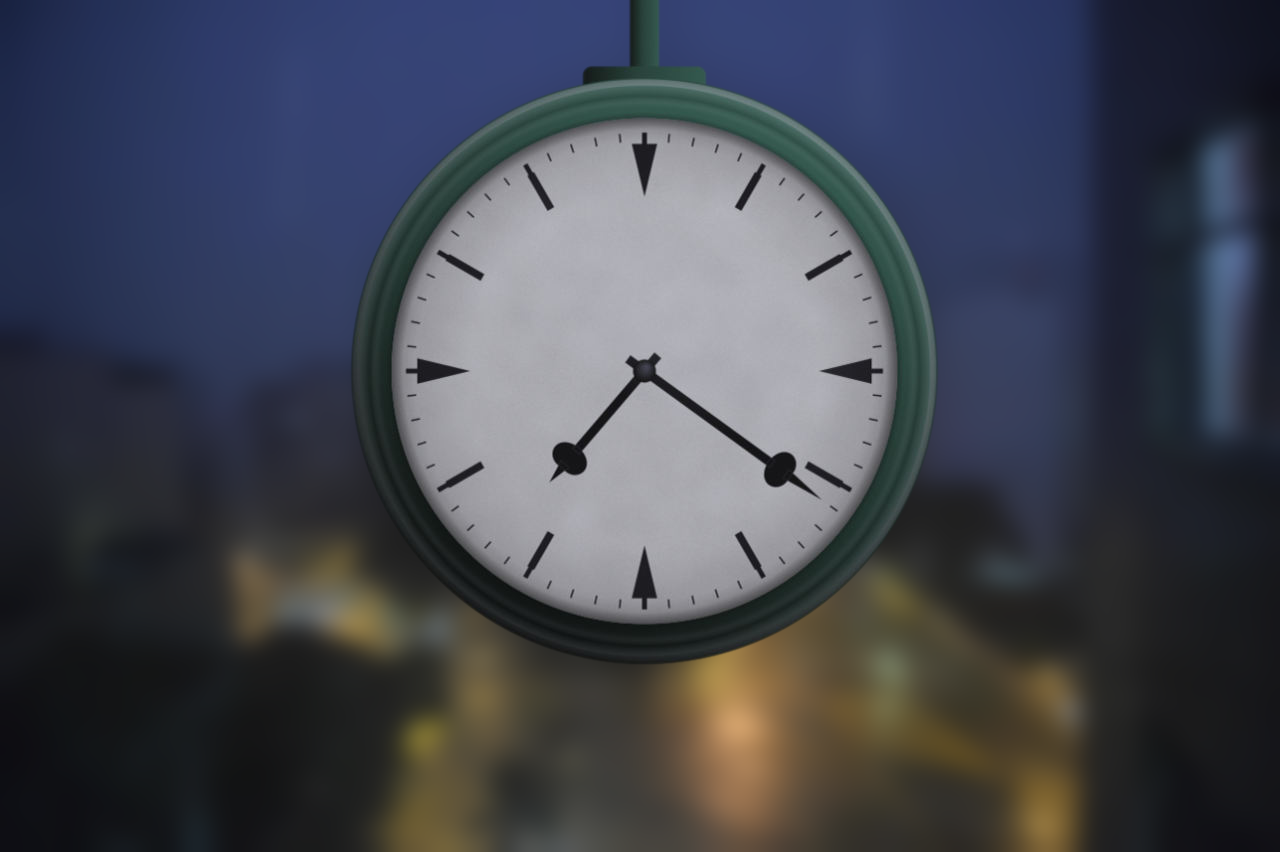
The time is {"hour": 7, "minute": 21}
